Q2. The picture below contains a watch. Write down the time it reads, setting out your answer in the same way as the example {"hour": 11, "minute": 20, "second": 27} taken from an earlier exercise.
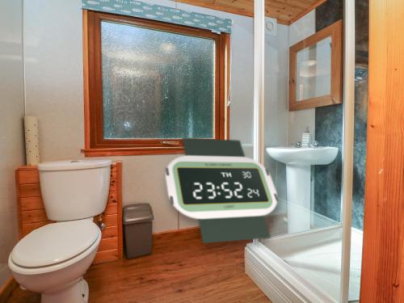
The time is {"hour": 23, "minute": 52, "second": 24}
